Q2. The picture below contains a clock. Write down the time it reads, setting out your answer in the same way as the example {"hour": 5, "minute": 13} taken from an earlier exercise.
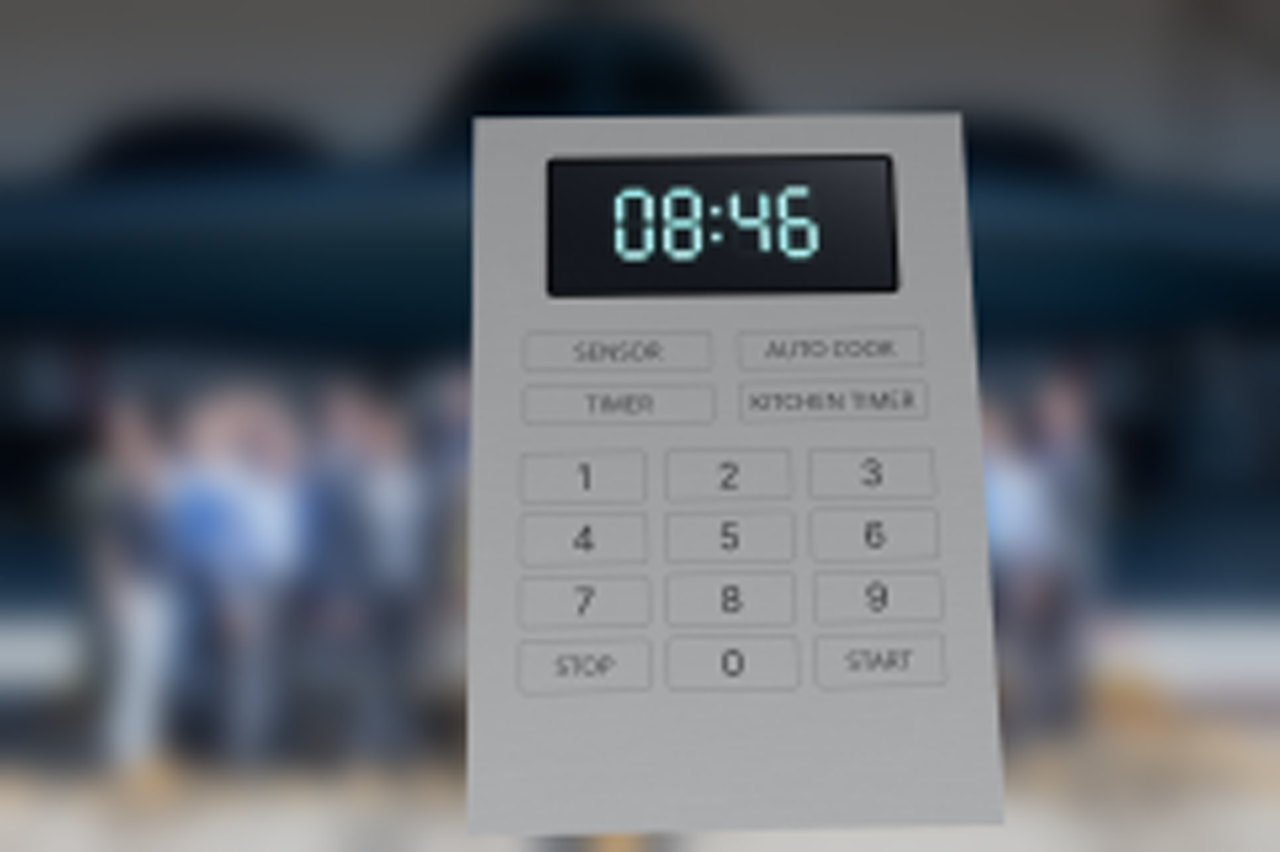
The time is {"hour": 8, "minute": 46}
